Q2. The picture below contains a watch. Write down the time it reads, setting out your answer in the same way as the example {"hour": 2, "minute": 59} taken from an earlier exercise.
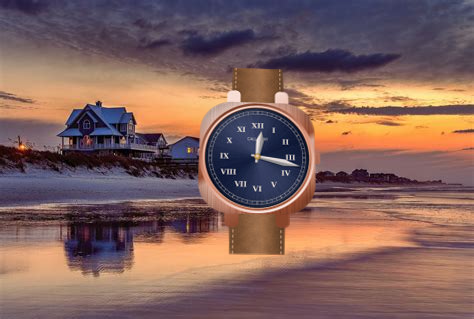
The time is {"hour": 12, "minute": 17}
